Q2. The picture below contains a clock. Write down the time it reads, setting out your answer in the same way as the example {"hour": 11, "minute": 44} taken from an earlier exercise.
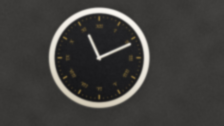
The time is {"hour": 11, "minute": 11}
